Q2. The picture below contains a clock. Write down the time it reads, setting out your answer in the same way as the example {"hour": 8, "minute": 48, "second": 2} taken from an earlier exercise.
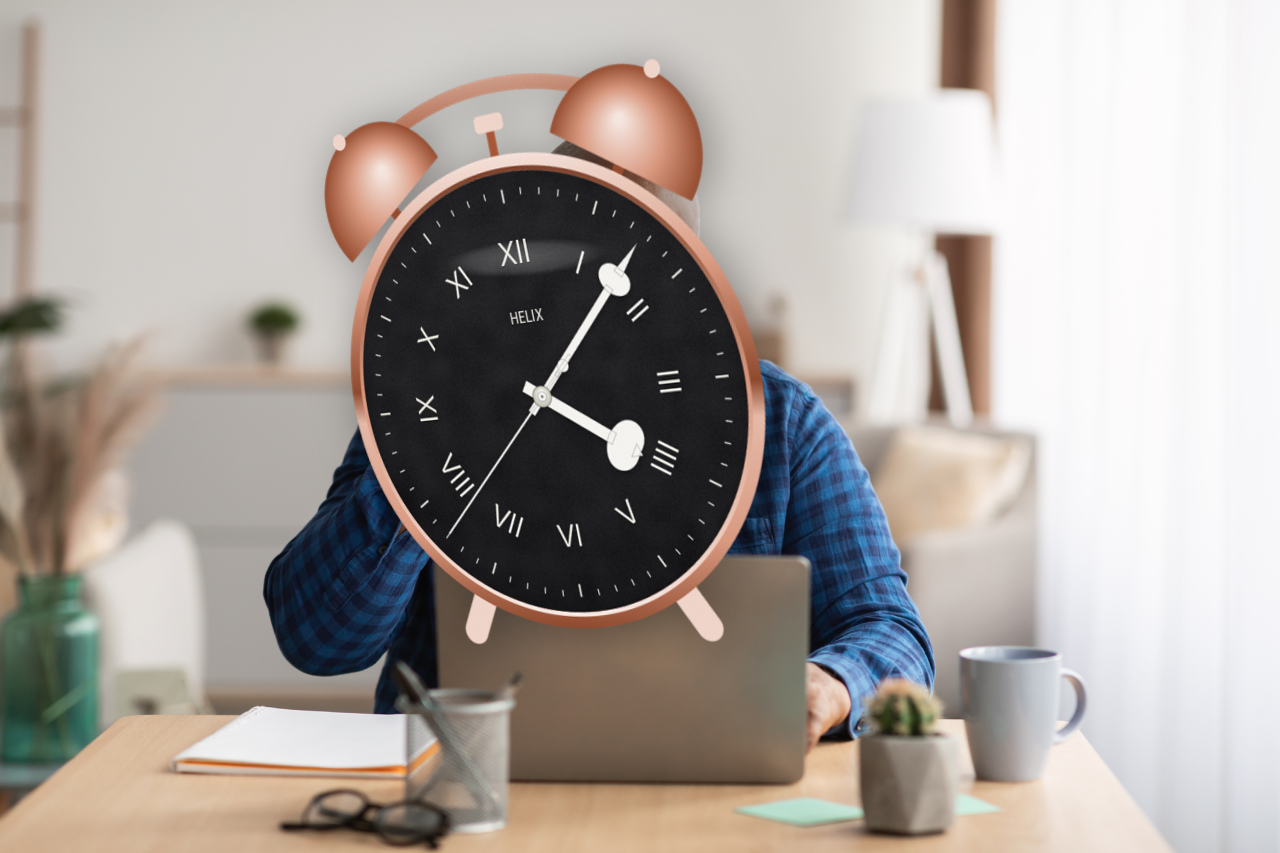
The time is {"hour": 4, "minute": 7, "second": 38}
